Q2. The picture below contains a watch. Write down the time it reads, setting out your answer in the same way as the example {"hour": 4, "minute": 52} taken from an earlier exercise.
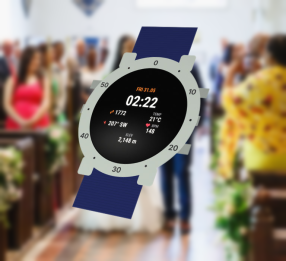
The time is {"hour": 2, "minute": 22}
